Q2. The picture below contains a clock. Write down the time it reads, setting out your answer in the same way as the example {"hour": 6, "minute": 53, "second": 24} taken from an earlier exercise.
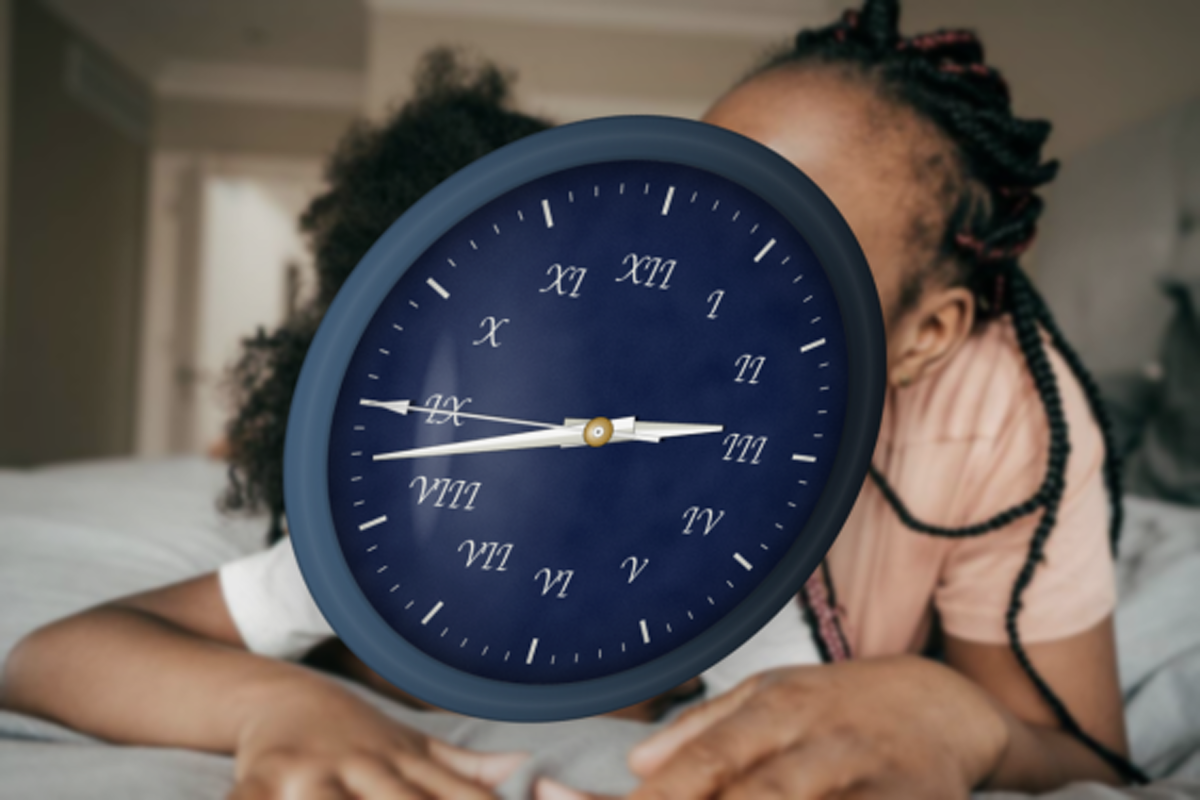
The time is {"hour": 2, "minute": 42, "second": 45}
